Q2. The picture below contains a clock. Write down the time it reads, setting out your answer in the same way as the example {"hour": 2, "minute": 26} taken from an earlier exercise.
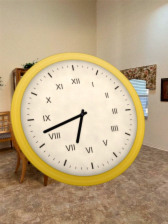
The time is {"hour": 6, "minute": 42}
